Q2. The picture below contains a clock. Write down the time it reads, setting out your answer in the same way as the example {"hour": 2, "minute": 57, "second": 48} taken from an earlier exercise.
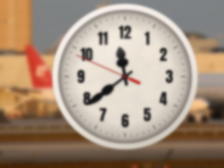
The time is {"hour": 11, "minute": 38, "second": 49}
